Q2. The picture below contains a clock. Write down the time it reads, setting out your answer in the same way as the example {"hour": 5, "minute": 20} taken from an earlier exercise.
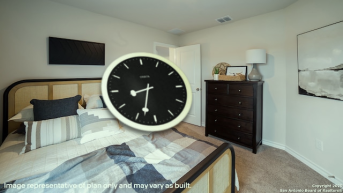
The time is {"hour": 8, "minute": 33}
